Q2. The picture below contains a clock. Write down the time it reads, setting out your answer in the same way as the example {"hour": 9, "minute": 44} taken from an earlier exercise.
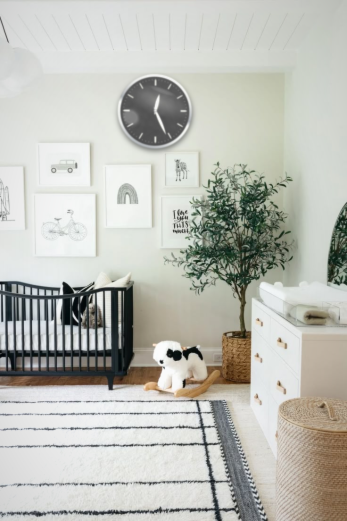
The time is {"hour": 12, "minute": 26}
